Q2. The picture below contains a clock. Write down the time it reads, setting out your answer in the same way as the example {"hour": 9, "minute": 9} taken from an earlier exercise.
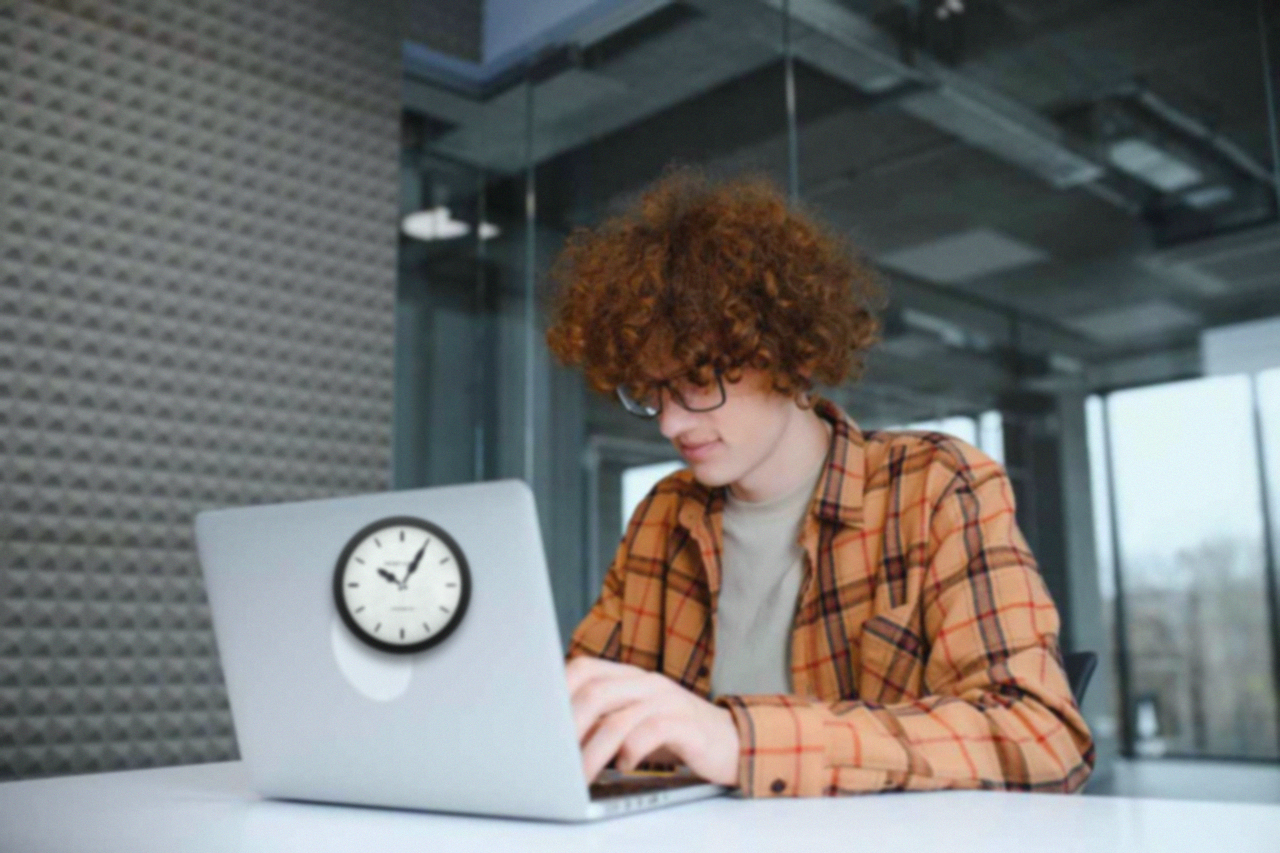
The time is {"hour": 10, "minute": 5}
